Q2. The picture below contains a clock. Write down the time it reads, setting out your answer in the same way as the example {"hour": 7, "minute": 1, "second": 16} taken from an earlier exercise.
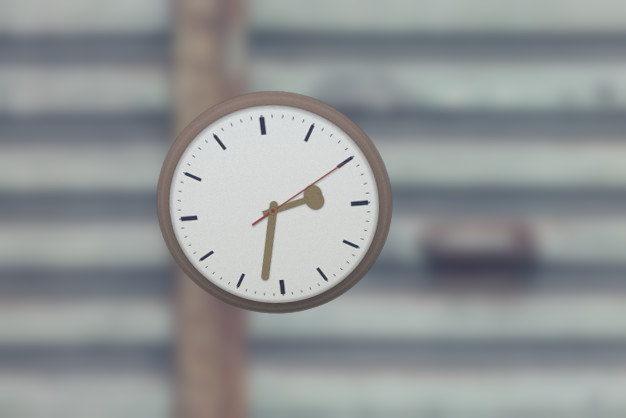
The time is {"hour": 2, "minute": 32, "second": 10}
